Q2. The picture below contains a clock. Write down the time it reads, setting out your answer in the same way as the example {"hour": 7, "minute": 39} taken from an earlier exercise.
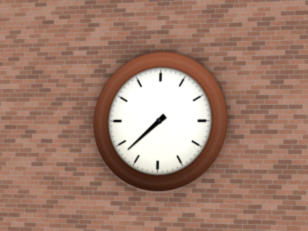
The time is {"hour": 7, "minute": 38}
